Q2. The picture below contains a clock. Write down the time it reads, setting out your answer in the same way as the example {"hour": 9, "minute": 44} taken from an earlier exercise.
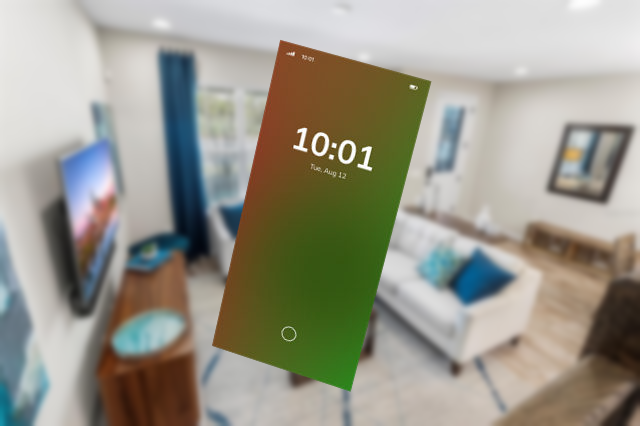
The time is {"hour": 10, "minute": 1}
